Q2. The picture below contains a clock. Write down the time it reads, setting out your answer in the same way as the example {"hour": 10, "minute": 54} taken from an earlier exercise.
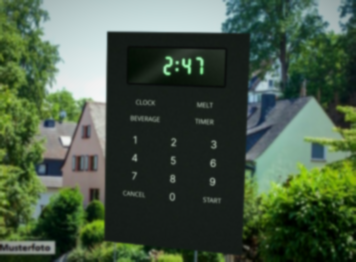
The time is {"hour": 2, "minute": 47}
